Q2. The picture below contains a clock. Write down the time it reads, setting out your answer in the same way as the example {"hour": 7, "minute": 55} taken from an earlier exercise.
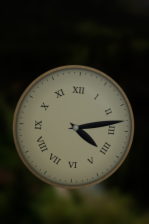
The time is {"hour": 4, "minute": 13}
